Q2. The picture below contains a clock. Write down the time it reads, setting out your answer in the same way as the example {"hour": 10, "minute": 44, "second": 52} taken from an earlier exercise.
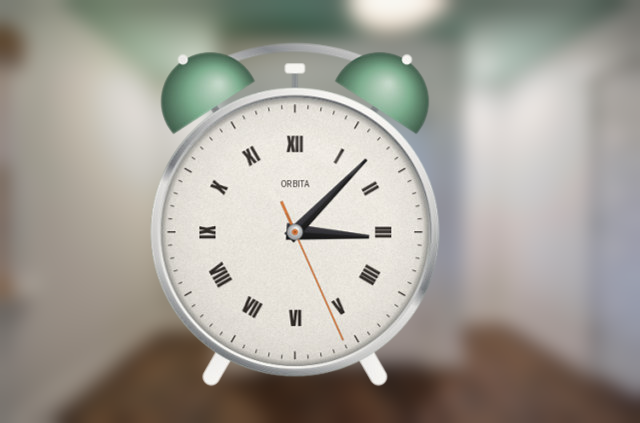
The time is {"hour": 3, "minute": 7, "second": 26}
